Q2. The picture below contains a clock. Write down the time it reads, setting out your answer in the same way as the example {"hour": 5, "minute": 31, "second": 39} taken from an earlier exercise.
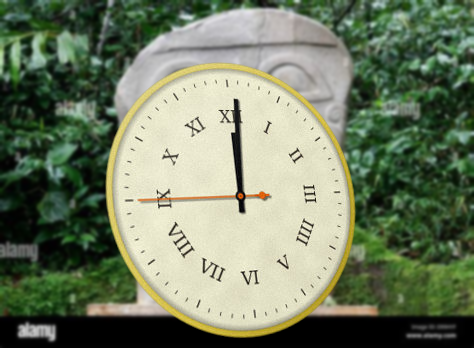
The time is {"hour": 12, "minute": 0, "second": 45}
